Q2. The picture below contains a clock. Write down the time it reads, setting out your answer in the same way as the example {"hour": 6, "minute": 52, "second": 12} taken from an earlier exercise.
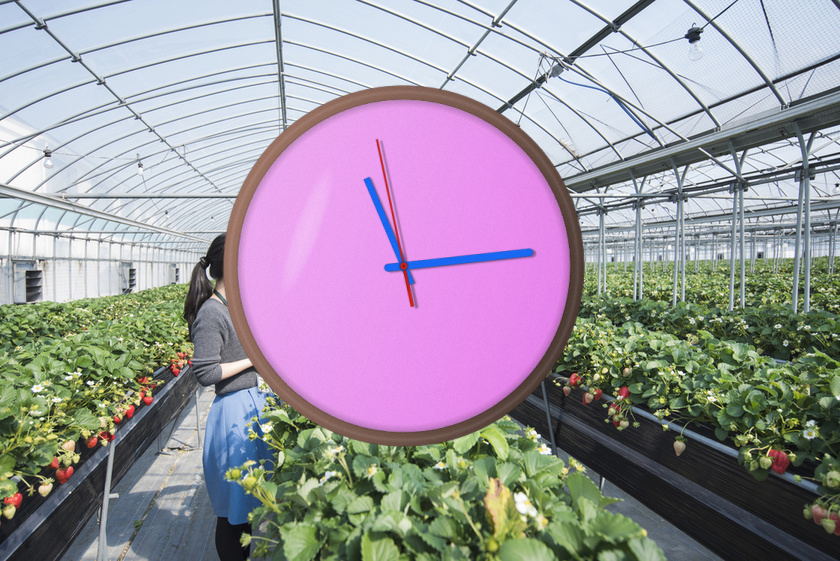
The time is {"hour": 11, "minute": 13, "second": 58}
